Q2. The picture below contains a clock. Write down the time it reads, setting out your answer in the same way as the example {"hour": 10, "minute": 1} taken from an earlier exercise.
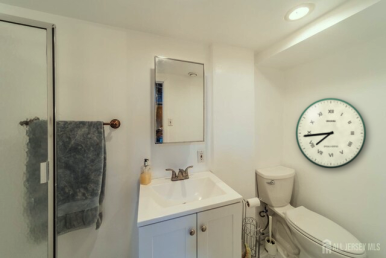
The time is {"hour": 7, "minute": 44}
